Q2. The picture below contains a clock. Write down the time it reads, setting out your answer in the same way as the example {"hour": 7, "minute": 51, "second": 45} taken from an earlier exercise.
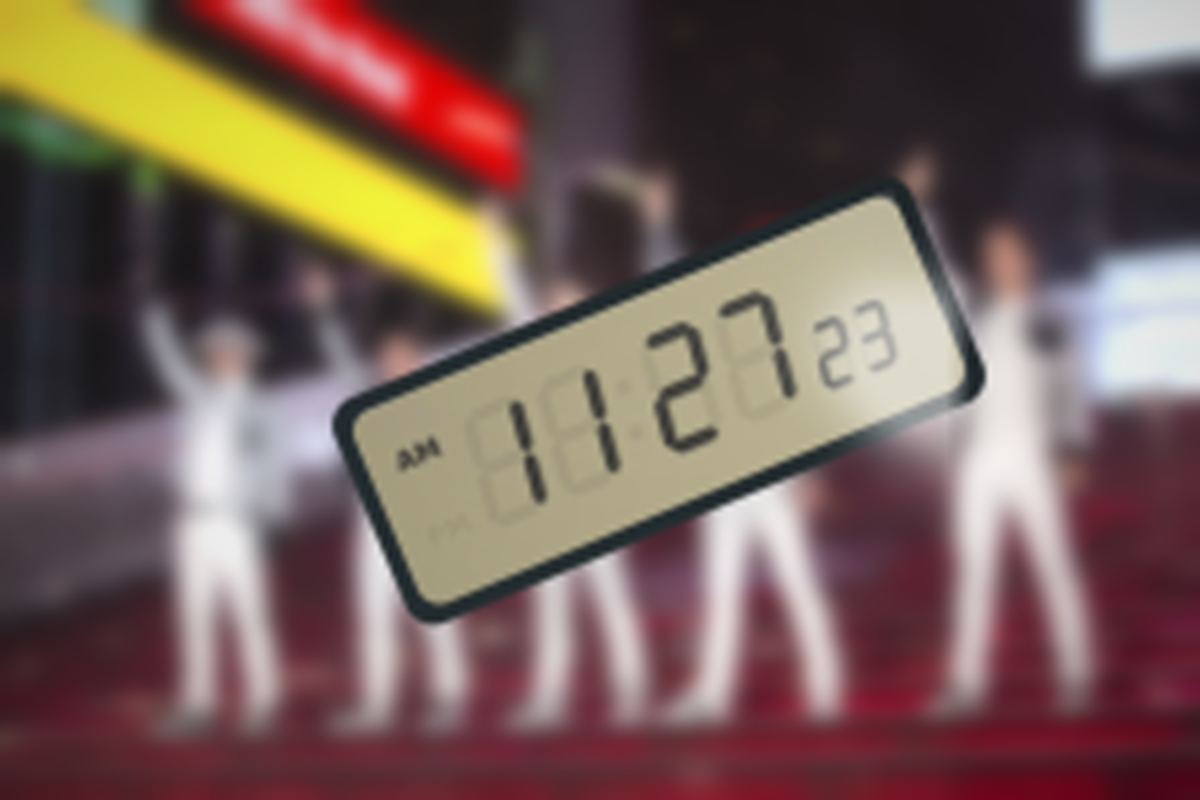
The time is {"hour": 11, "minute": 27, "second": 23}
